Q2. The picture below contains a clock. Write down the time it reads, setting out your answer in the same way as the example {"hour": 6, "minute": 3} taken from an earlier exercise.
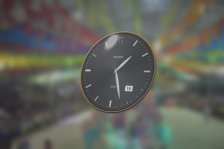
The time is {"hour": 1, "minute": 27}
